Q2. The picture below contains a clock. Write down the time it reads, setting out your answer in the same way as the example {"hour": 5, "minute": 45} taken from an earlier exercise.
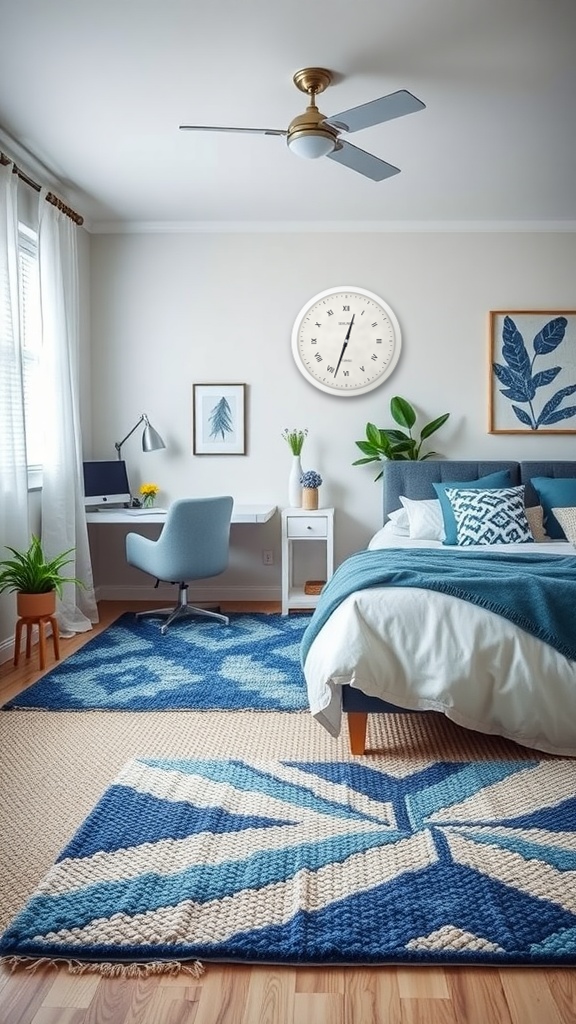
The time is {"hour": 12, "minute": 33}
